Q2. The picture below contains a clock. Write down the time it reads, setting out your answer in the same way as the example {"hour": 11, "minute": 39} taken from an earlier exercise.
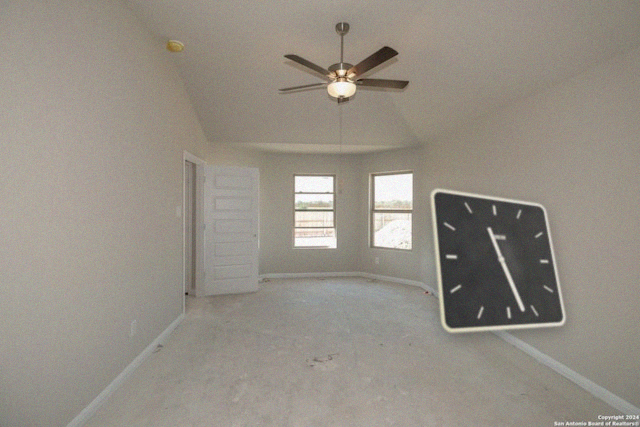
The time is {"hour": 11, "minute": 27}
